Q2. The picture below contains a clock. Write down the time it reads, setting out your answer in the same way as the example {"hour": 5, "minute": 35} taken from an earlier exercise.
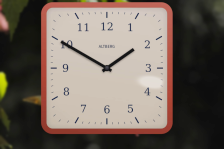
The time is {"hour": 1, "minute": 50}
